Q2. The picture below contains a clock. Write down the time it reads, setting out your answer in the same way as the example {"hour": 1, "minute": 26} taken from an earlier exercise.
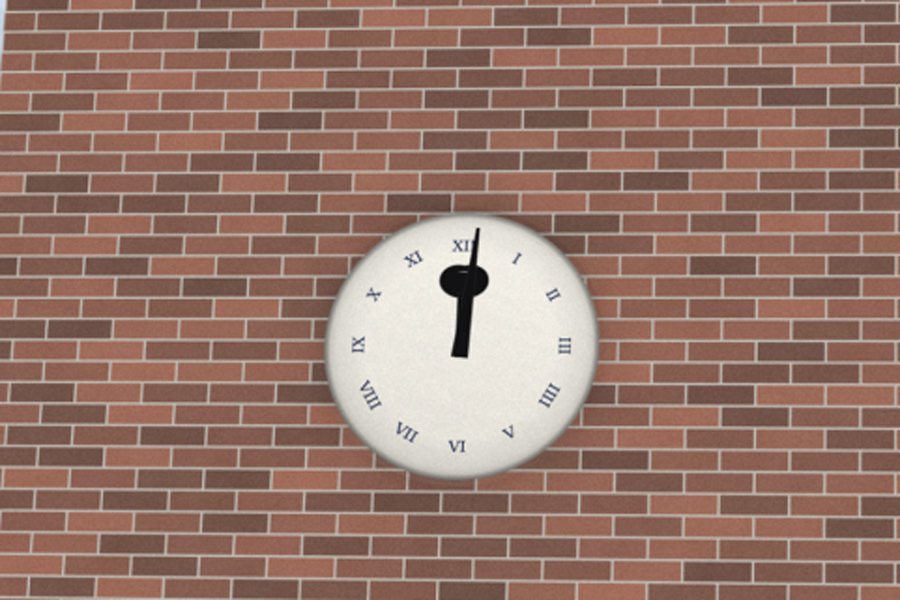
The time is {"hour": 12, "minute": 1}
